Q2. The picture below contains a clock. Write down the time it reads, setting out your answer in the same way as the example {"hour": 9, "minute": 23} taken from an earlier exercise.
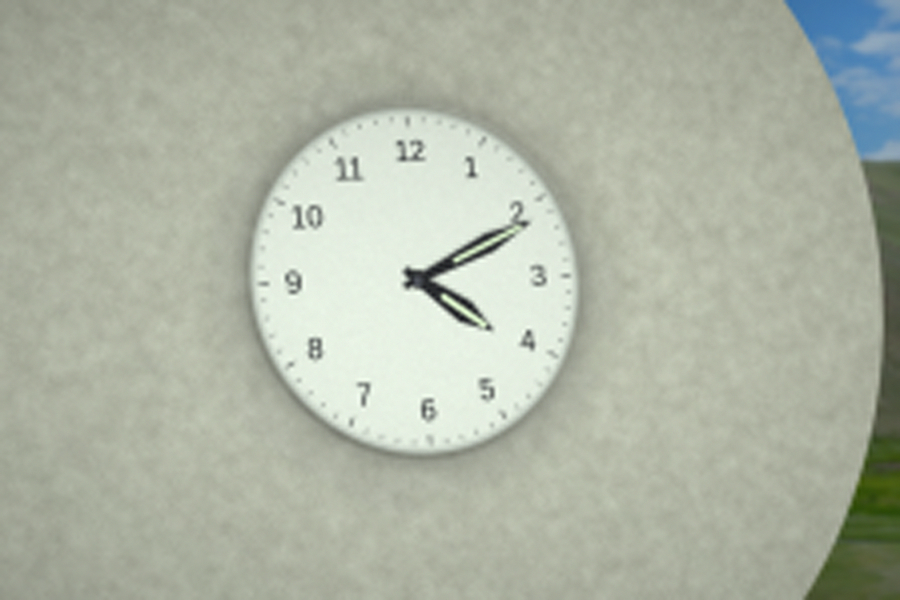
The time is {"hour": 4, "minute": 11}
